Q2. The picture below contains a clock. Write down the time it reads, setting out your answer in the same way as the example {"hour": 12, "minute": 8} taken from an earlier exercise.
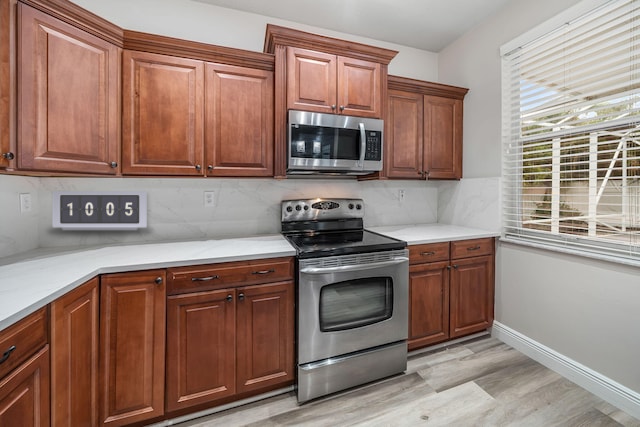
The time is {"hour": 10, "minute": 5}
